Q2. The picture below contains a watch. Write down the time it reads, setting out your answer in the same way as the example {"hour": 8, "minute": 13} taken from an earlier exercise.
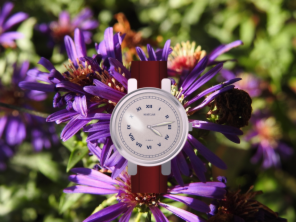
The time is {"hour": 4, "minute": 13}
